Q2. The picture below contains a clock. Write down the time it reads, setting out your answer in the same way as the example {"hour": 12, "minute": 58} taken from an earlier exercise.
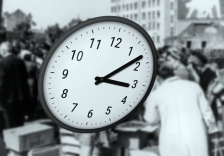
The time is {"hour": 3, "minute": 8}
